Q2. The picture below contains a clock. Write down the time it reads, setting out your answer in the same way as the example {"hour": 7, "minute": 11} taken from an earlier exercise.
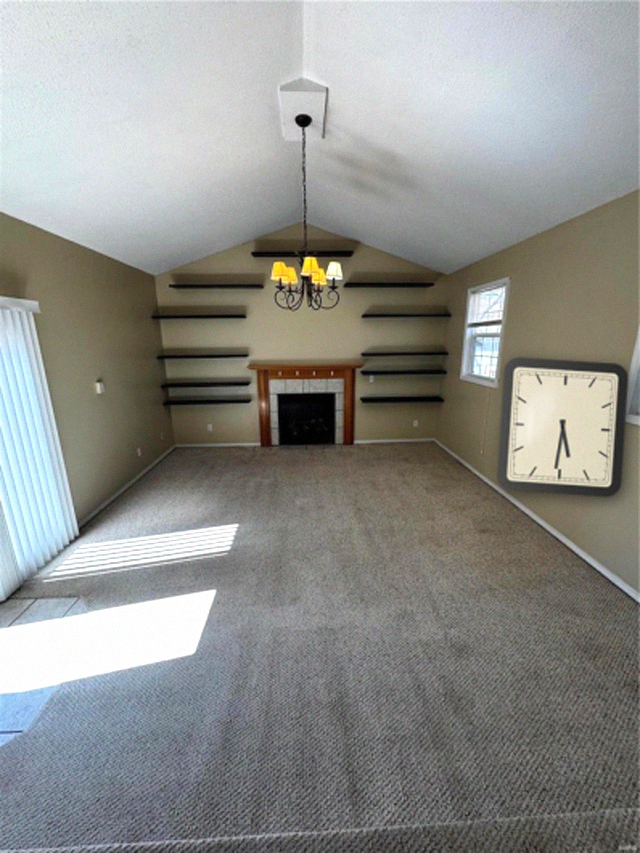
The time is {"hour": 5, "minute": 31}
